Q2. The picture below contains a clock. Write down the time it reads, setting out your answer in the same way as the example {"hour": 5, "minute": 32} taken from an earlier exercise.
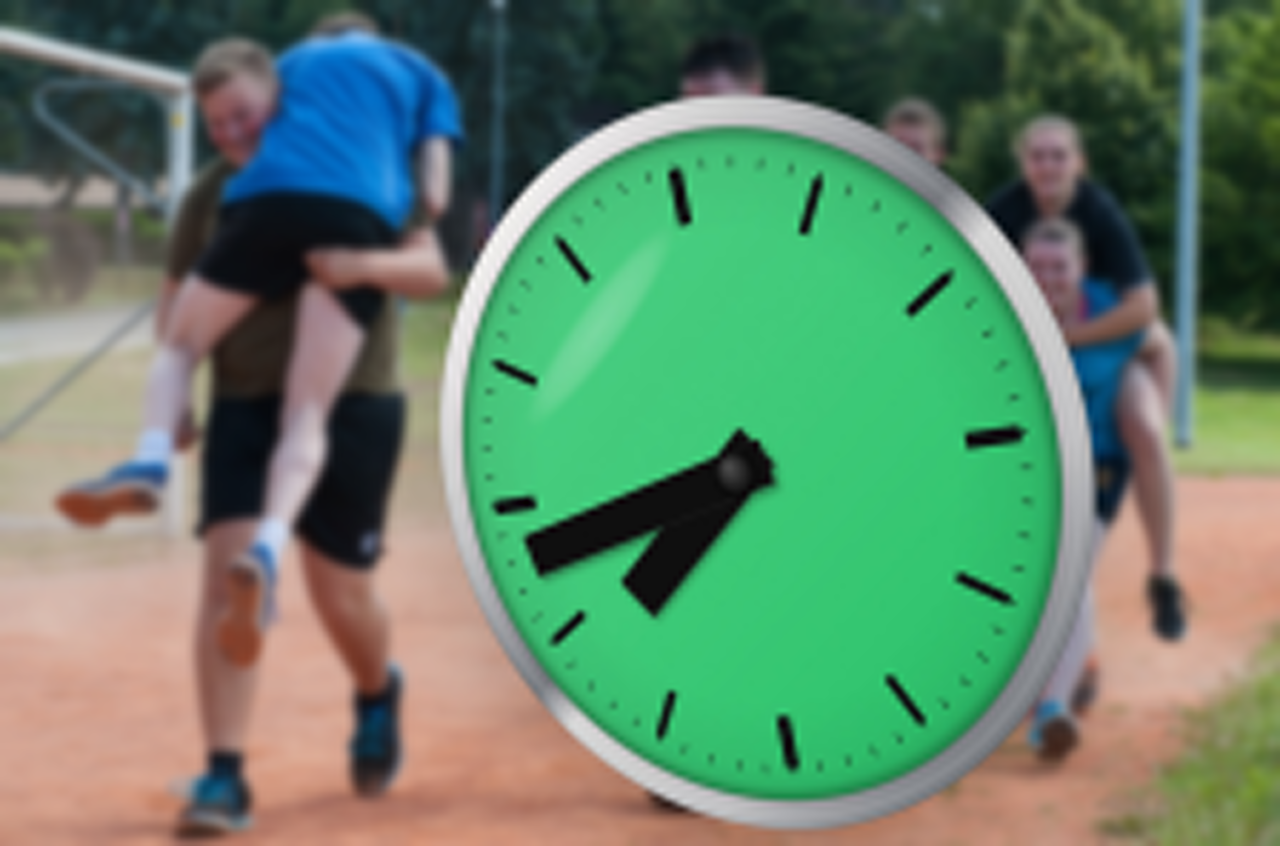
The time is {"hour": 7, "minute": 43}
